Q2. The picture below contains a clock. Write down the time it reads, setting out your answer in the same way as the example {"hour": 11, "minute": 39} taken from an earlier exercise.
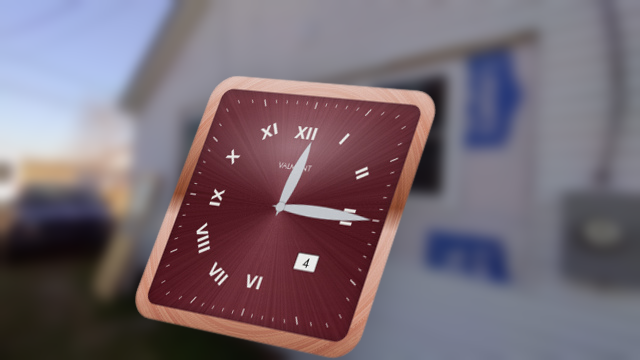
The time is {"hour": 12, "minute": 15}
